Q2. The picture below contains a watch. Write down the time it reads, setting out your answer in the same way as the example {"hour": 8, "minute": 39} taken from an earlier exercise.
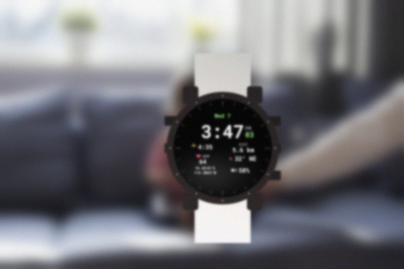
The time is {"hour": 3, "minute": 47}
